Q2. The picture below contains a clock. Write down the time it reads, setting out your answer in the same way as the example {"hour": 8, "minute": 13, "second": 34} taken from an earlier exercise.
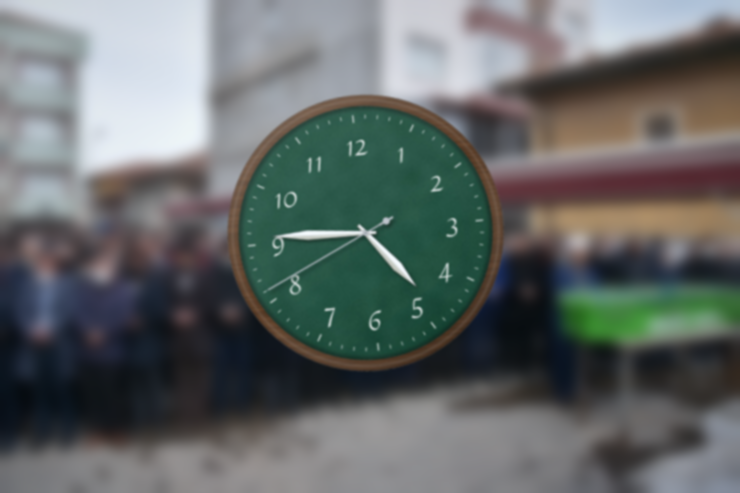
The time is {"hour": 4, "minute": 45, "second": 41}
